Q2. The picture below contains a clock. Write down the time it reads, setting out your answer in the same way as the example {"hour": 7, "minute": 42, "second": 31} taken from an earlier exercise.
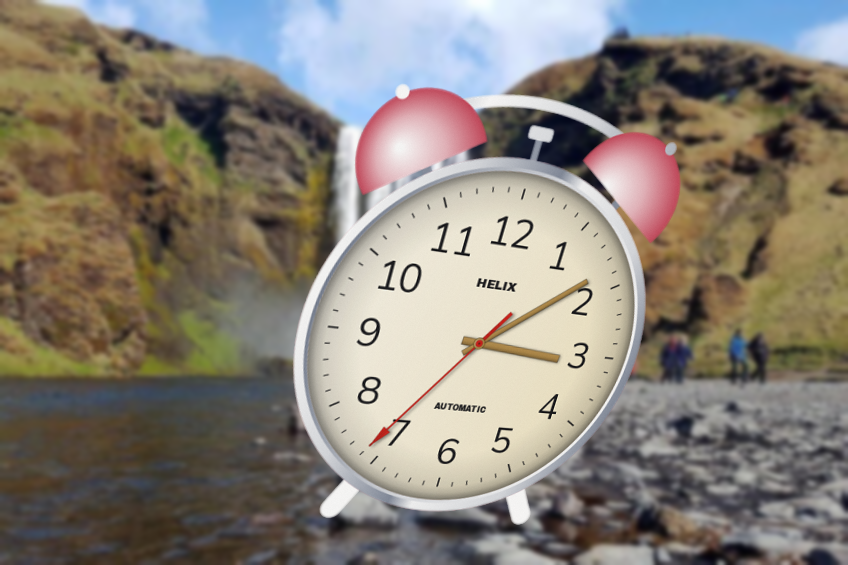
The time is {"hour": 3, "minute": 8, "second": 36}
